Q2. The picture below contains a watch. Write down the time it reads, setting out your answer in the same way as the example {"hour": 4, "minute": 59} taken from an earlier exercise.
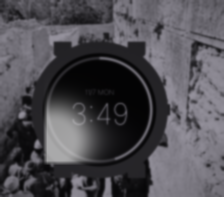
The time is {"hour": 3, "minute": 49}
